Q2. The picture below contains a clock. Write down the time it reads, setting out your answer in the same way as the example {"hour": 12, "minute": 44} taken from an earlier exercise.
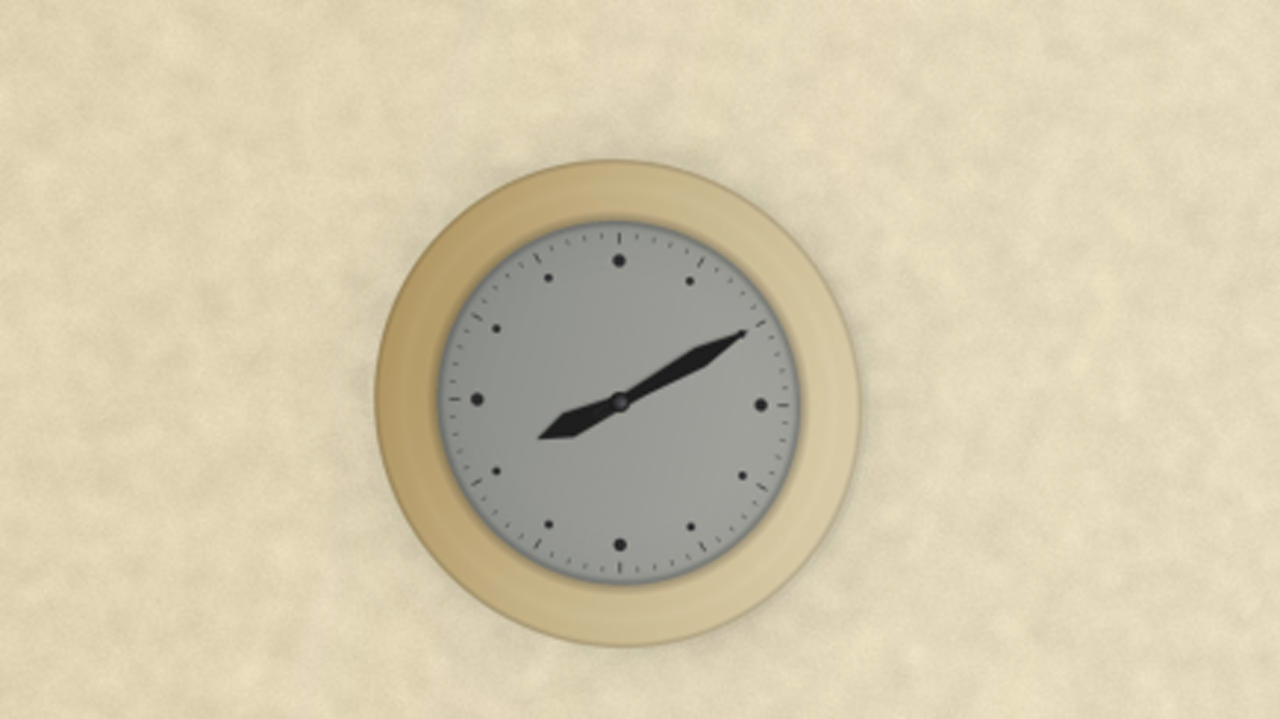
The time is {"hour": 8, "minute": 10}
